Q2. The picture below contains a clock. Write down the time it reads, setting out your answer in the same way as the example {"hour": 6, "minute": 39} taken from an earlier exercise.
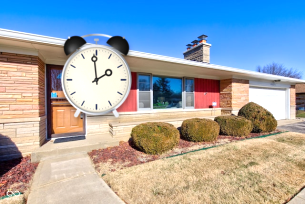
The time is {"hour": 1, "minute": 59}
